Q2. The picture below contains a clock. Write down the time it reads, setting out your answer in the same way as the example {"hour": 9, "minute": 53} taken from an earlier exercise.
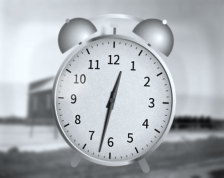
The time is {"hour": 12, "minute": 32}
